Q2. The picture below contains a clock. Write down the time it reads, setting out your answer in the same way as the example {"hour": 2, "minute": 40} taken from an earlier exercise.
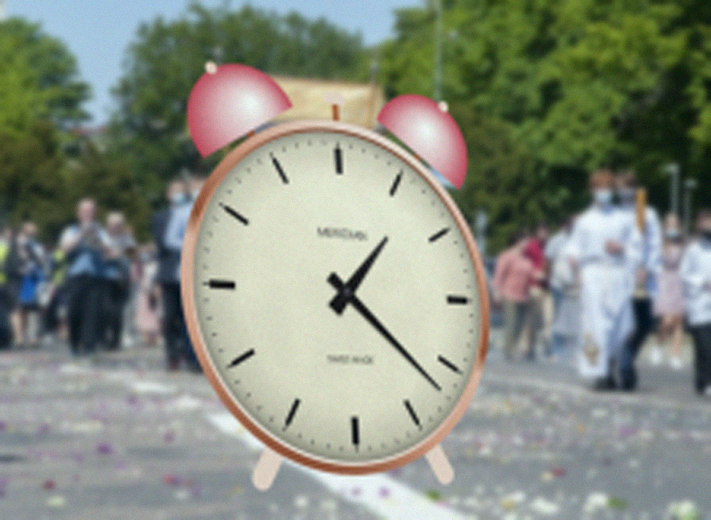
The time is {"hour": 1, "minute": 22}
